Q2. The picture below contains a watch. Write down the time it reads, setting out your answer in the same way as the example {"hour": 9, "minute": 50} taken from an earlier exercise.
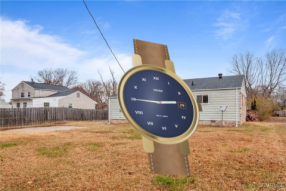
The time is {"hour": 2, "minute": 45}
